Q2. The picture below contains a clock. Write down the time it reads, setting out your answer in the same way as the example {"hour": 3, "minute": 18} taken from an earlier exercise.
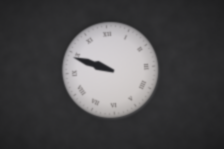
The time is {"hour": 9, "minute": 49}
